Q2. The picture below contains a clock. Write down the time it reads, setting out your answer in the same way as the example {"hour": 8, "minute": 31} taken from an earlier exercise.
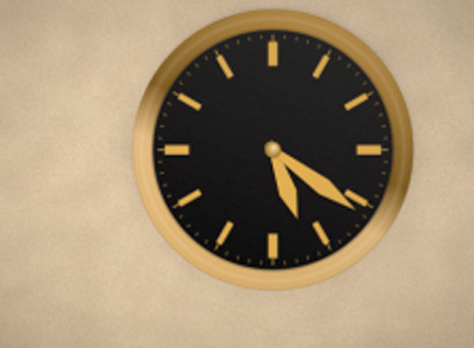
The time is {"hour": 5, "minute": 21}
